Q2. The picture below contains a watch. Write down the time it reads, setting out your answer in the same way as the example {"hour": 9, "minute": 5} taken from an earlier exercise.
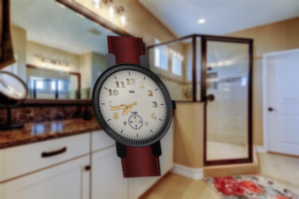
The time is {"hour": 7, "minute": 43}
